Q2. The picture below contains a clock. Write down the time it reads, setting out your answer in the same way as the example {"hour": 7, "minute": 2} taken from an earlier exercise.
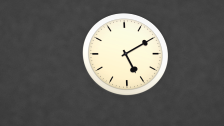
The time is {"hour": 5, "minute": 10}
